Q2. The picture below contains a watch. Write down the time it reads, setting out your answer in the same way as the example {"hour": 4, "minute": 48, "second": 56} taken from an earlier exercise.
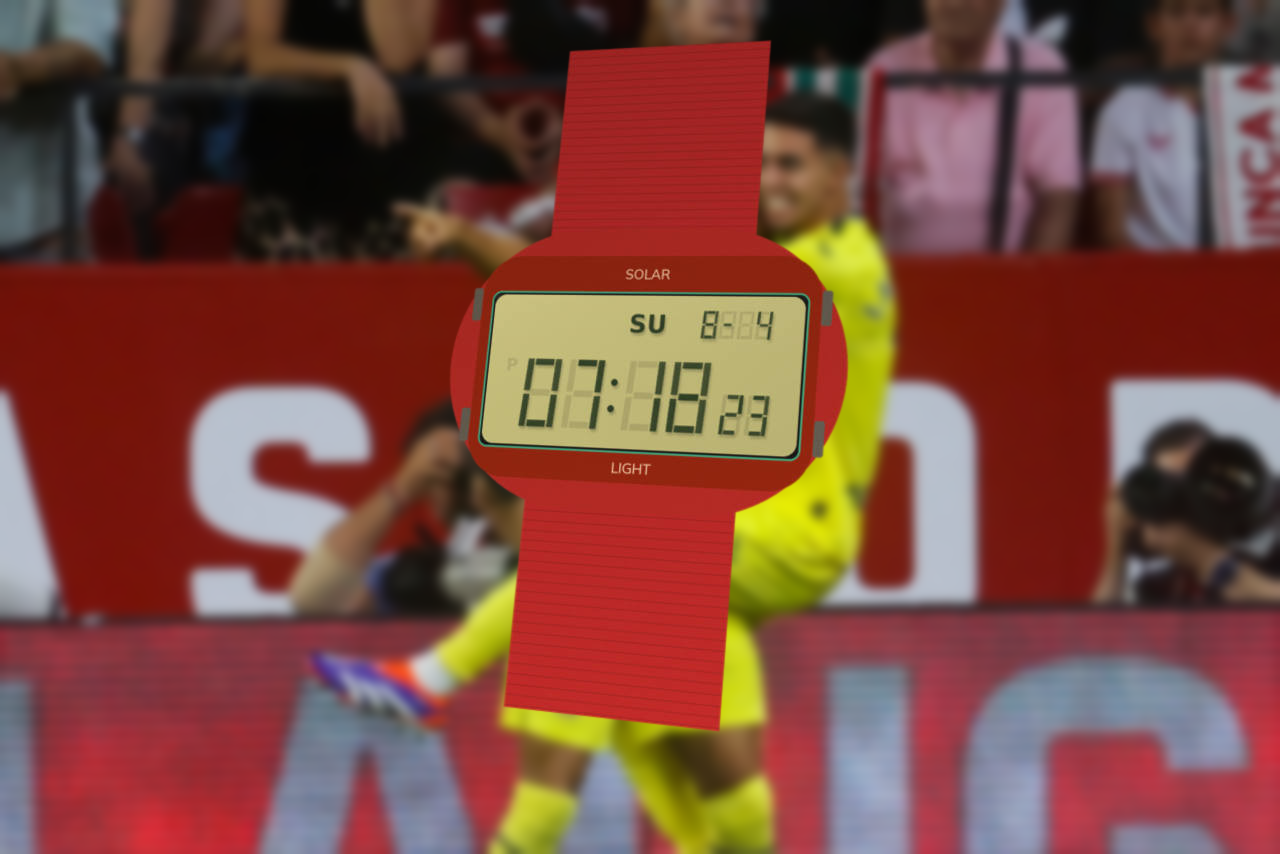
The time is {"hour": 7, "minute": 18, "second": 23}
